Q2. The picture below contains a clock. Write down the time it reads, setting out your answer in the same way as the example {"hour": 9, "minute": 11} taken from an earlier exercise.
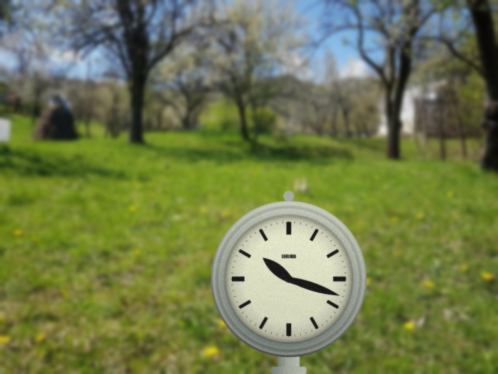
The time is {"hour": 10, "minute": 18}
